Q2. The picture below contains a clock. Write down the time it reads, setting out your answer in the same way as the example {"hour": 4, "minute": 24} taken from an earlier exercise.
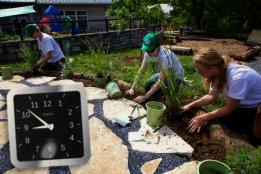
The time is {"hour": 8, "minute": 52}
